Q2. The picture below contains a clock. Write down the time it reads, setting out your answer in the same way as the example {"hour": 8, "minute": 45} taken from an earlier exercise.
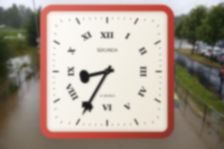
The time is {"hour": 8, "minute": 35}
